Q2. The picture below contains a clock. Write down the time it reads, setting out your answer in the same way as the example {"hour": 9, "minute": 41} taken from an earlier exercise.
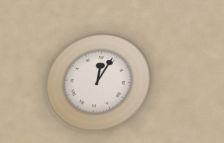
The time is {"hour": 12, "minute": 4}
